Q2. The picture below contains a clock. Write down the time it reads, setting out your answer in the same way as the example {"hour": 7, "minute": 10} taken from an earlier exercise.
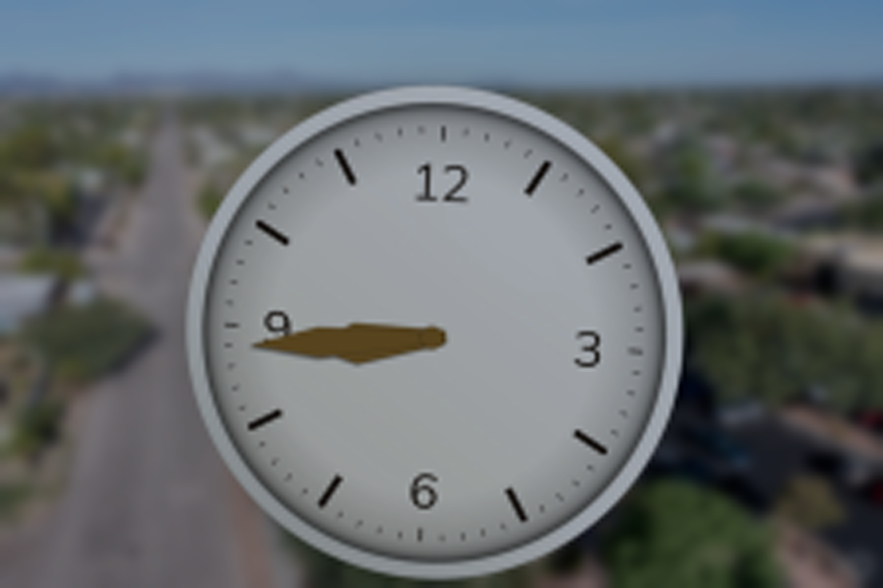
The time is {"hour": 8, "minute": 44}
